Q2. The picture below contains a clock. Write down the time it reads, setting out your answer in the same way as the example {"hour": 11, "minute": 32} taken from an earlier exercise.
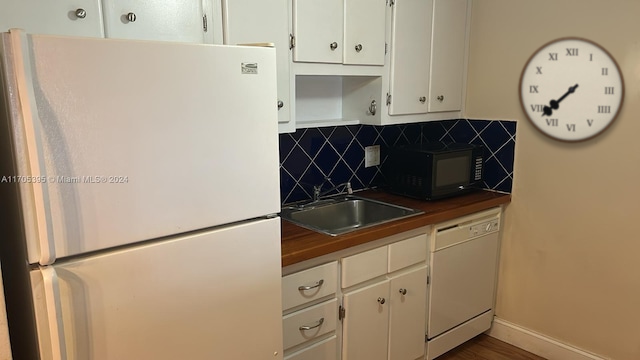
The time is {"hour": 7, "minute": 38}
